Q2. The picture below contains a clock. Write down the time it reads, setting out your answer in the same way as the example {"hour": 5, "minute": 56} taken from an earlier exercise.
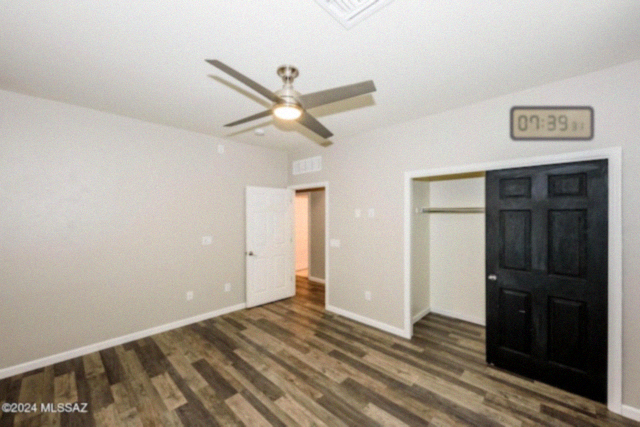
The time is {"hour": 7, "minute": 39}
